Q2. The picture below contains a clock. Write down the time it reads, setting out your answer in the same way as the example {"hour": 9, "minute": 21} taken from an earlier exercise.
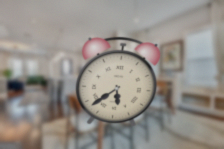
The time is {"hour": 5, "minute": 38}
